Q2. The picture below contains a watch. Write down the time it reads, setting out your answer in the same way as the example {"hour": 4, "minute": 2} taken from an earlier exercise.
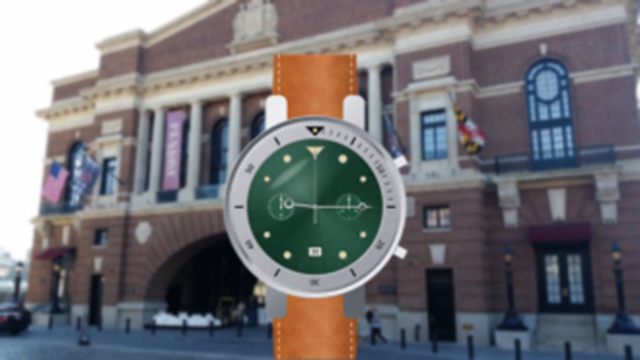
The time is {"hour": 9, "minute": 15}
